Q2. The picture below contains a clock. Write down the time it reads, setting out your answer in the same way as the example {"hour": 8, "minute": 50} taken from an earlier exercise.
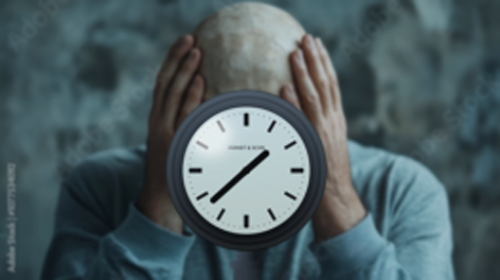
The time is {"hour": 1, "minute": 38}
